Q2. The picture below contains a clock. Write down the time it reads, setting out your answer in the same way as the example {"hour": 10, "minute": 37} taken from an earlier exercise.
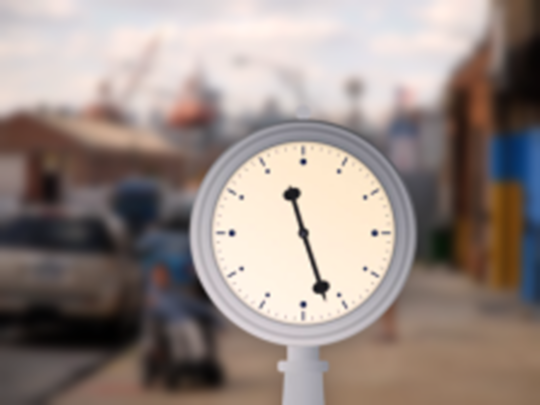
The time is {"hour": 11, "minute": 27}
